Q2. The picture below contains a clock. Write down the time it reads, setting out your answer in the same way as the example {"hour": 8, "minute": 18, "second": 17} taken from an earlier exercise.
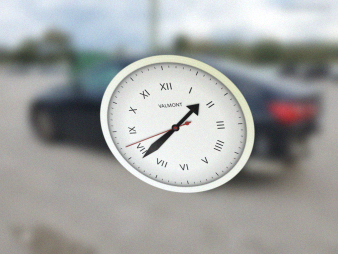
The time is {"hour": 1, "minute": 38, "second": 42}
